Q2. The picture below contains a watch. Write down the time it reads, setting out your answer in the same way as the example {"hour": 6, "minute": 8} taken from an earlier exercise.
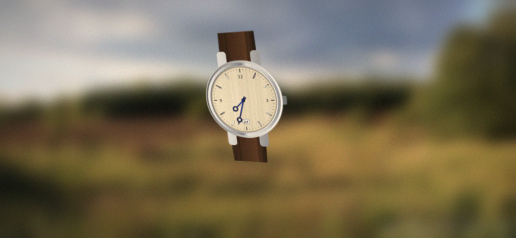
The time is {"hour": 7, "minute": 33}
